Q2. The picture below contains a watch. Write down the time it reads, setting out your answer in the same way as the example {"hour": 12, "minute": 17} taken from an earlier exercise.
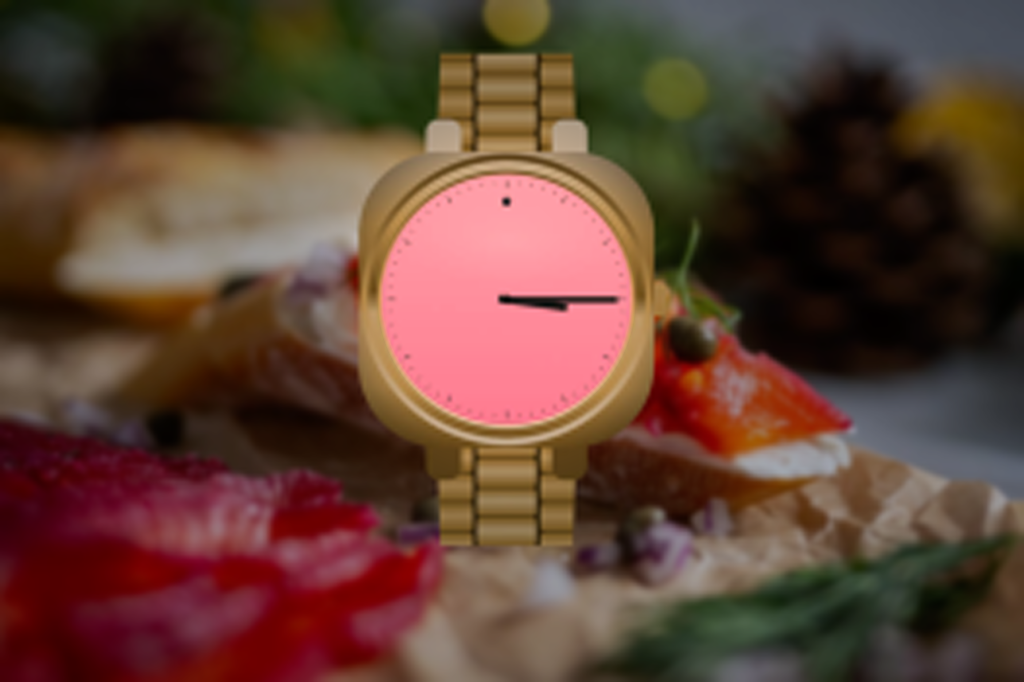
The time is {"hour": 3, "minute": 15}
